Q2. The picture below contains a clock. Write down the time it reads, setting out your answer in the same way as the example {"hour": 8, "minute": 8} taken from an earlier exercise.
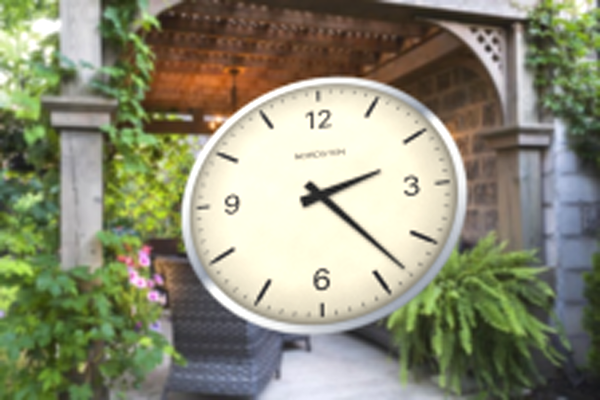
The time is {"hour": 2, "minute": 23}
